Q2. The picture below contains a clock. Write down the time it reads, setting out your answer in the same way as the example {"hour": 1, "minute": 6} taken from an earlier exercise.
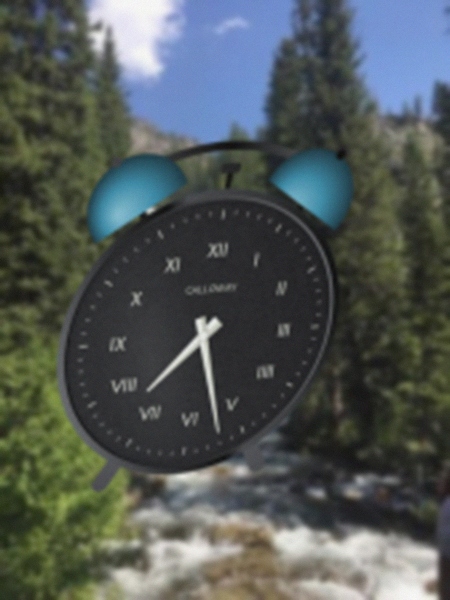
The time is {"hour": 7, "minute": 27}
